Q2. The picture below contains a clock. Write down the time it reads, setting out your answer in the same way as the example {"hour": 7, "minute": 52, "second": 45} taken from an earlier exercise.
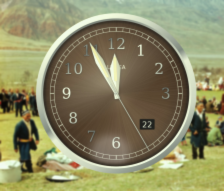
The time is {"hour": 11, "minute": 55, "second": 25}
